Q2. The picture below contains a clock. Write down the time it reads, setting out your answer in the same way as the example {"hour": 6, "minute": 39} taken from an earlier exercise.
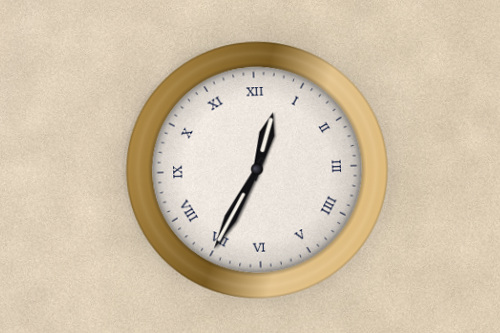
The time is {"hour": 12, "minute": 35}
